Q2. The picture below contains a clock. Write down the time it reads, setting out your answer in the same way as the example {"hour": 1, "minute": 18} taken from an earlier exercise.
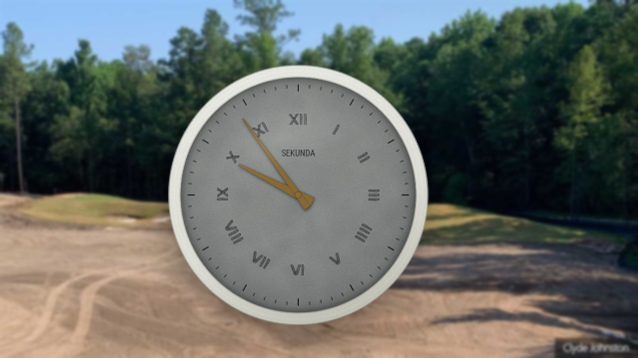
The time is {"hour": 9, "minute": 54}
